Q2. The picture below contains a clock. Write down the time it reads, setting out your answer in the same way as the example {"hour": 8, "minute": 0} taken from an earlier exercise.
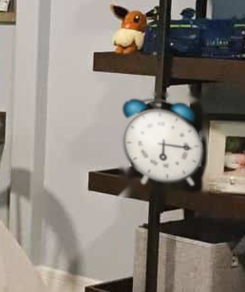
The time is {"hour": 6, "minute": 16}
